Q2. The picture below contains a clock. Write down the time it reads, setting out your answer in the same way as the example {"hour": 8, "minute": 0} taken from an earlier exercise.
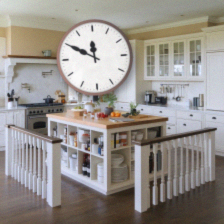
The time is {"hour": 11, "minute": 50}
